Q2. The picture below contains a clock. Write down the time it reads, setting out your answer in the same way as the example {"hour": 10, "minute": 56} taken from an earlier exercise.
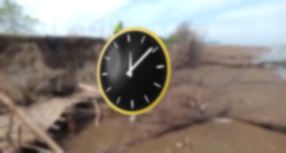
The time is {"hour": 12, "minute": 9}
